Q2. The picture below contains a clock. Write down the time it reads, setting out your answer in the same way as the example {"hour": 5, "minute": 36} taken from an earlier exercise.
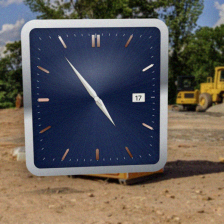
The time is {"hour": 4, "minute": 54}
